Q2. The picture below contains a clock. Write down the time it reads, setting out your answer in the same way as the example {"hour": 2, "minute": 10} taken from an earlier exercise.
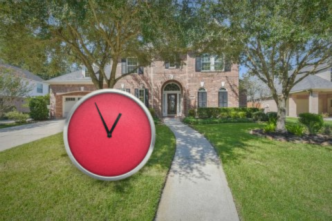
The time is {"hour": 12, "minute": 56}
